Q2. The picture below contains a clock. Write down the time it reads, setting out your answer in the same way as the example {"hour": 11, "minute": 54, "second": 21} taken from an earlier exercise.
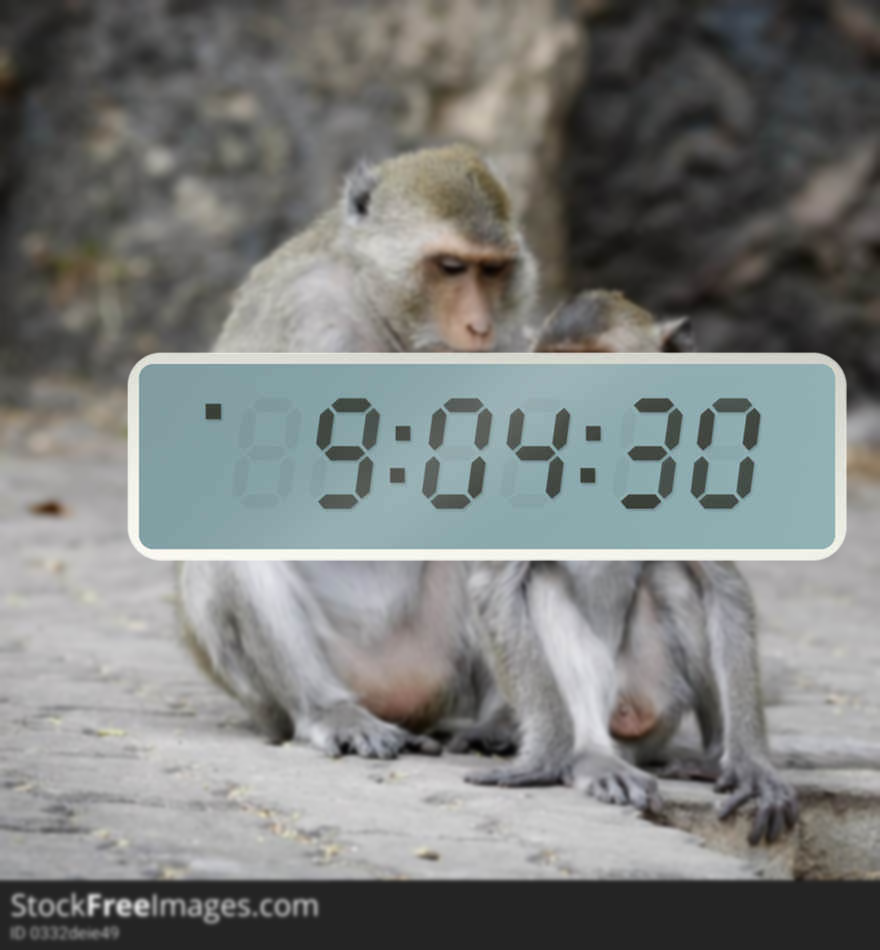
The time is {"hour": 9, "minute": 4, "second": 30}
